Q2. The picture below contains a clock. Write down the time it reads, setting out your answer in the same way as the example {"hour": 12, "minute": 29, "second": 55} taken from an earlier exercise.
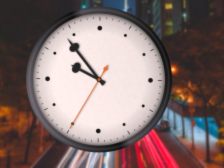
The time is {"hour": 9, "minute": 53, "second": 35}
